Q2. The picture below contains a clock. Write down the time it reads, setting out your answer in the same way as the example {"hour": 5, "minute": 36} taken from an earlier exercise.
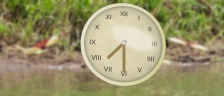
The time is {"hour": 7, "minute": 30}
